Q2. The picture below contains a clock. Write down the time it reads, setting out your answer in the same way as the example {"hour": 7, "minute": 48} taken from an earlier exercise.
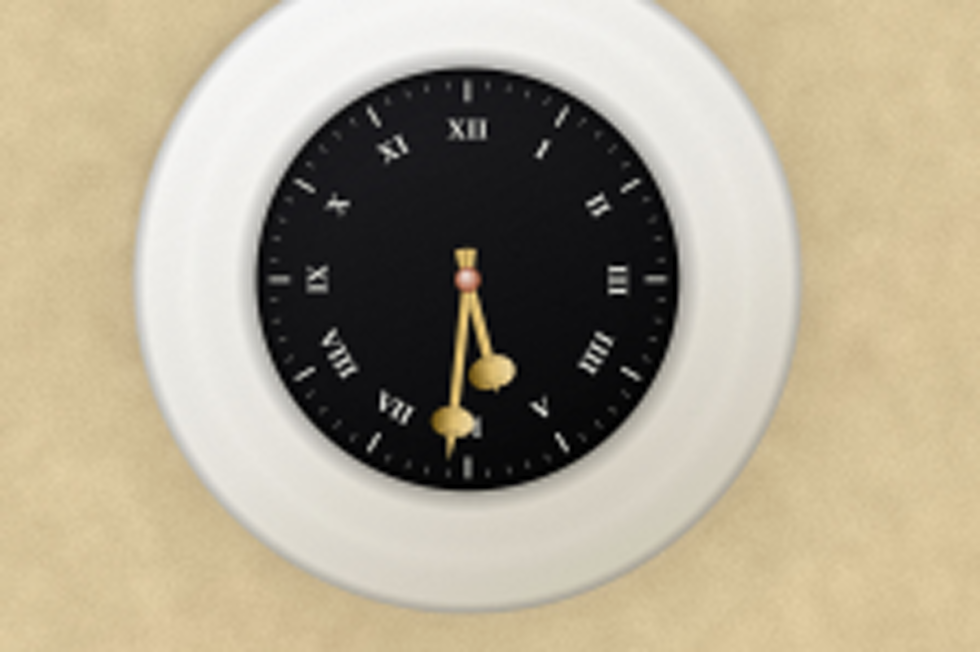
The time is {"hour": 5, "minute": 31}
